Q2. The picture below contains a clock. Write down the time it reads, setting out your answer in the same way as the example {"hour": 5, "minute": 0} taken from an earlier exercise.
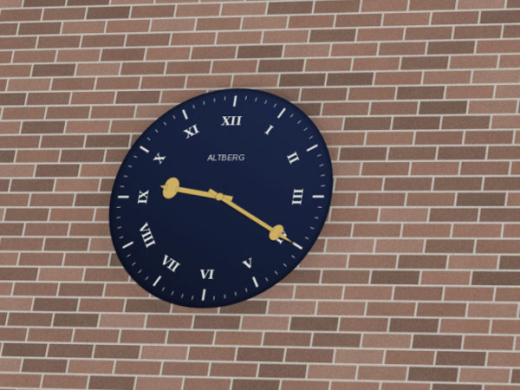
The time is {"hour": 9, "minute": 20}
